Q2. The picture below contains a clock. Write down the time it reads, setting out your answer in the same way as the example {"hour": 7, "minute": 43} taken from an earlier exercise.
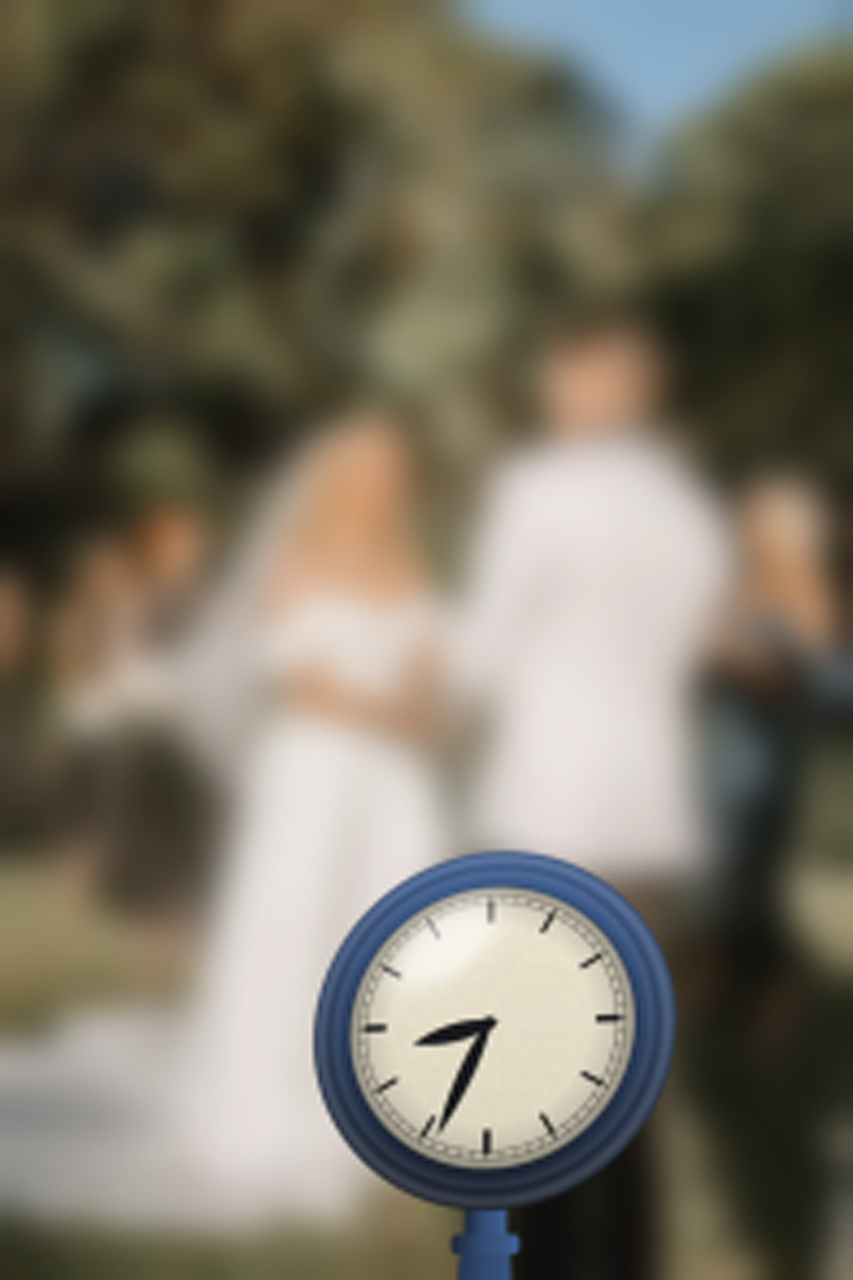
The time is {"hour": 8, "minute": 34}
